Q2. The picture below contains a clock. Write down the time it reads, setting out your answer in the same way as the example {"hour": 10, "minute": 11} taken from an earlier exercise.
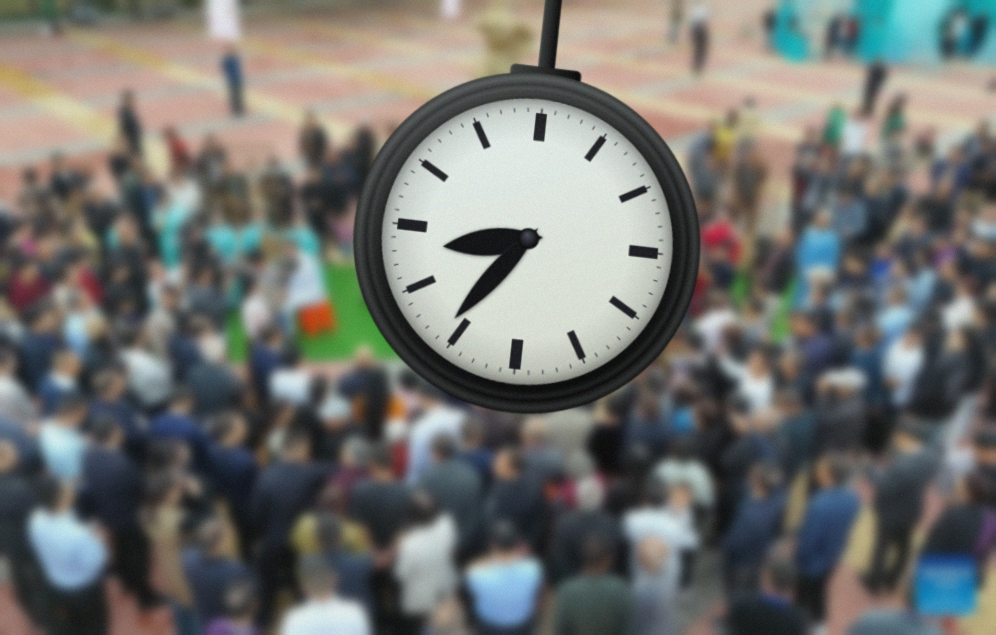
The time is {"hour": 8, "minute": 36}
